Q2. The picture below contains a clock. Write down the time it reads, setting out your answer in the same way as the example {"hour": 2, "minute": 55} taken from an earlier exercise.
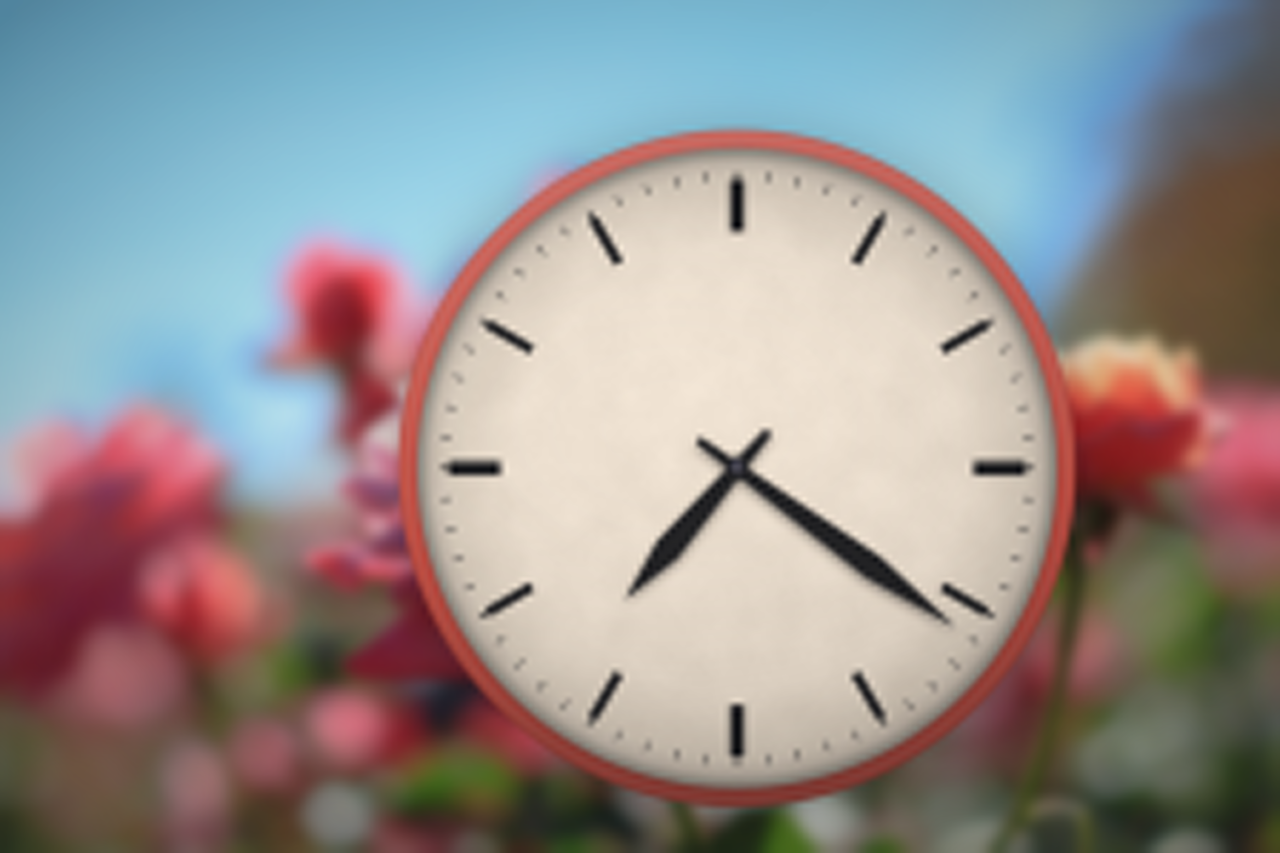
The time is {"hour": 7, "minute": 21}
